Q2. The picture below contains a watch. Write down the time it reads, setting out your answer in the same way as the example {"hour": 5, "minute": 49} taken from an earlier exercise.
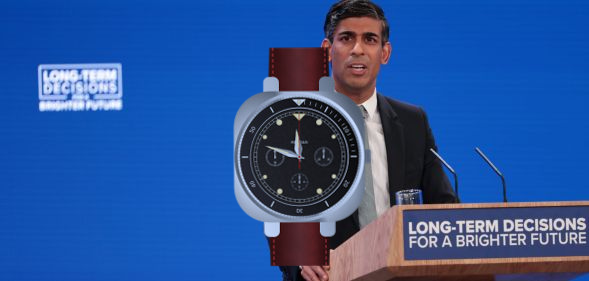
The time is {"hour": 11, "minute": 48}
